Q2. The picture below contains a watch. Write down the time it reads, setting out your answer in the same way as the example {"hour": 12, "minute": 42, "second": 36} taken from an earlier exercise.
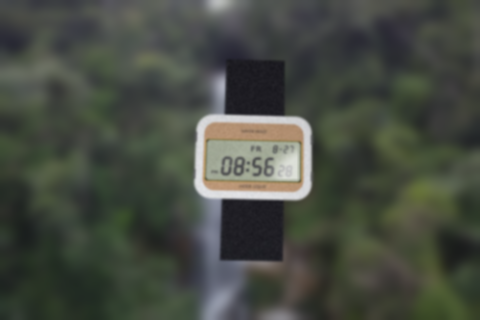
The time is {"hour": 8, "minute": 56, "second": 28}
